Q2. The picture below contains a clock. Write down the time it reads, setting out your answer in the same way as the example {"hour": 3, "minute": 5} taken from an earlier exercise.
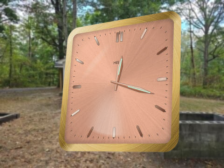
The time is {"hour": 12, "minute": 18}
